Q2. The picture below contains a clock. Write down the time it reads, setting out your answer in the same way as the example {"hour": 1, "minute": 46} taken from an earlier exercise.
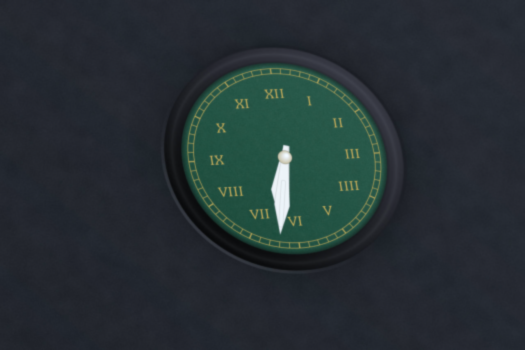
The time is {"hour": 6, "minute": 32}
